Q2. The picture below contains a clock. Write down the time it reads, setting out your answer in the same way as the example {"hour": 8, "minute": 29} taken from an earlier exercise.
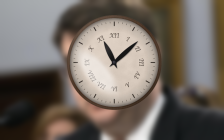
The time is {"hour": 11, "minute": 8}
